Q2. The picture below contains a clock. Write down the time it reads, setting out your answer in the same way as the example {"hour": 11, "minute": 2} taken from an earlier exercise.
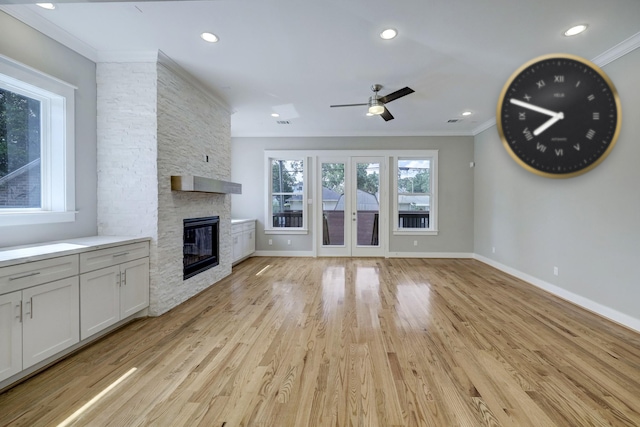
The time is {"hour": 7, "minute": 48}
